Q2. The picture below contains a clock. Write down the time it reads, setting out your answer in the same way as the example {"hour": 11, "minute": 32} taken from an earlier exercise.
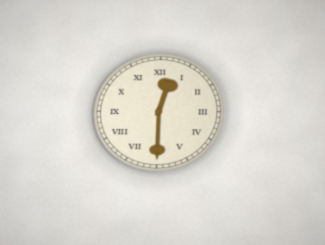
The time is {"hour": 12, "minute": 30}
